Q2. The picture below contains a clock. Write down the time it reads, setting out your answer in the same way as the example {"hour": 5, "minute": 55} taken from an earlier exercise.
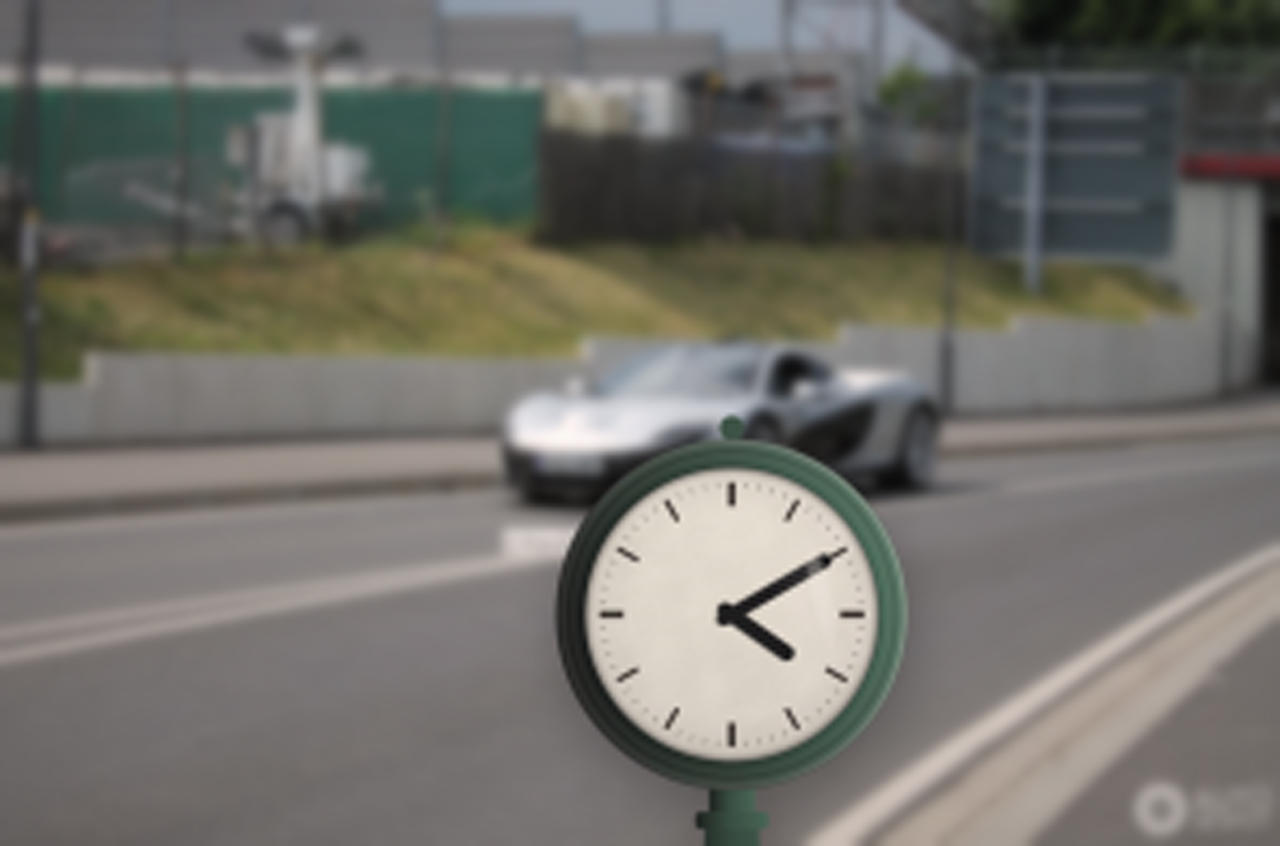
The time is {"hour": 4, "minute": 10}
